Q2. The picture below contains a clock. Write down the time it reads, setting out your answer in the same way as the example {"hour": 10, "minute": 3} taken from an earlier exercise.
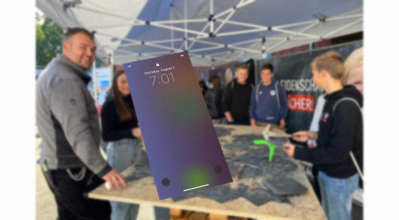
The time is {"hour": 7, "minute": 1}
